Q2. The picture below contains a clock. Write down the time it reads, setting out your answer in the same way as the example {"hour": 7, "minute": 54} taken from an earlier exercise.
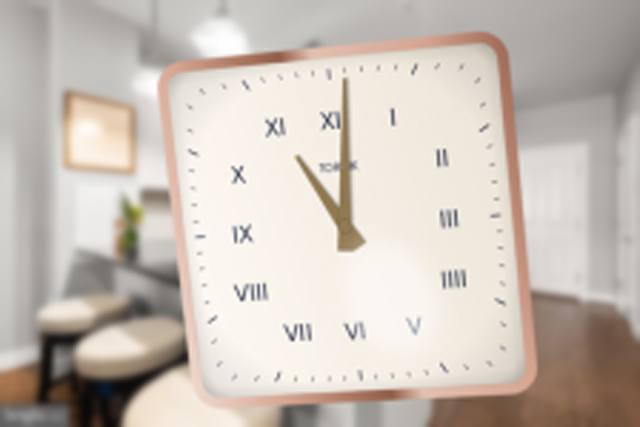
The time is {"hour": 11, "minute": 1}
